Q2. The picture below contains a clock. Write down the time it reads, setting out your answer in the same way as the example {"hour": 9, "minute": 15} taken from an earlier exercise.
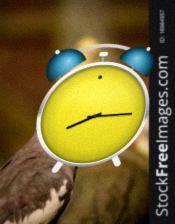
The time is {"hour": 8, "minute": 15}
